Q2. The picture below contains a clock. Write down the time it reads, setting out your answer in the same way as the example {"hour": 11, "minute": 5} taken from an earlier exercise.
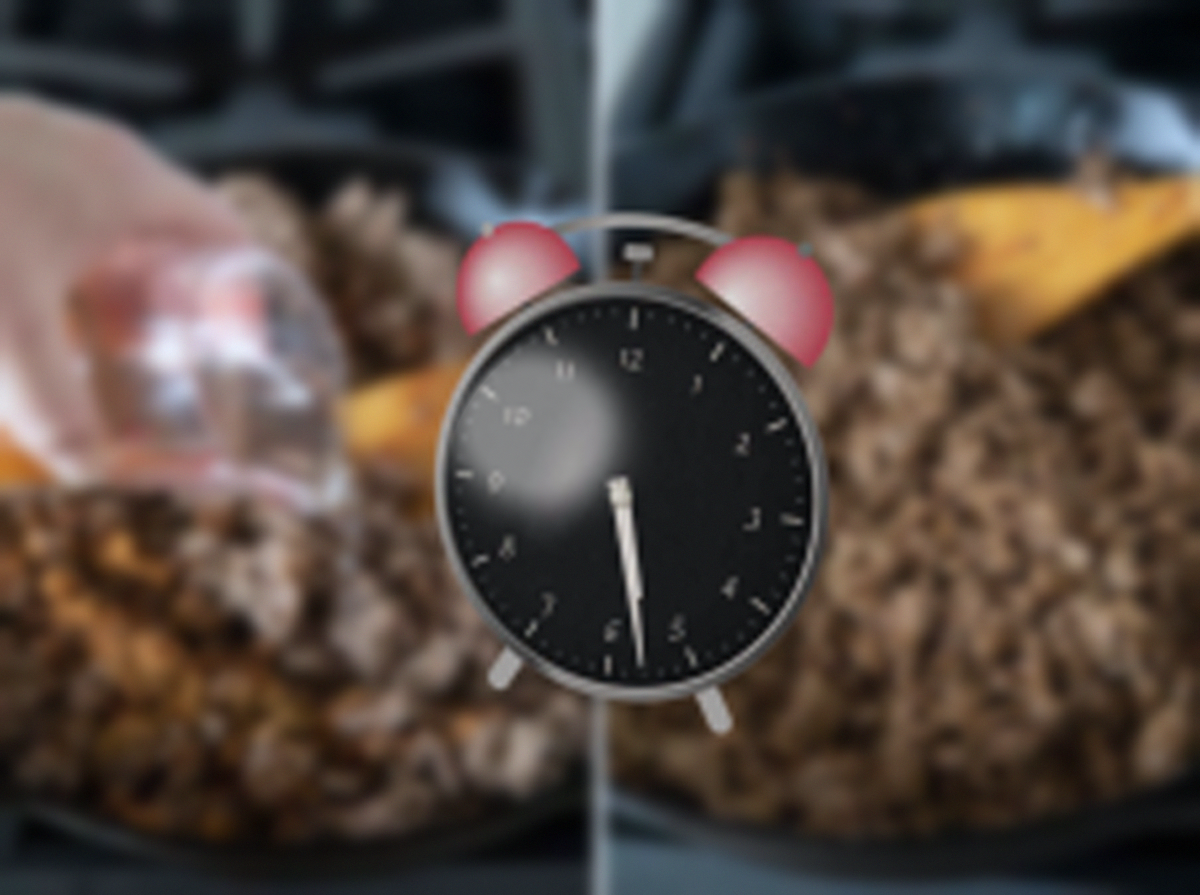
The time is {"hour": 5, "minute": 28}
